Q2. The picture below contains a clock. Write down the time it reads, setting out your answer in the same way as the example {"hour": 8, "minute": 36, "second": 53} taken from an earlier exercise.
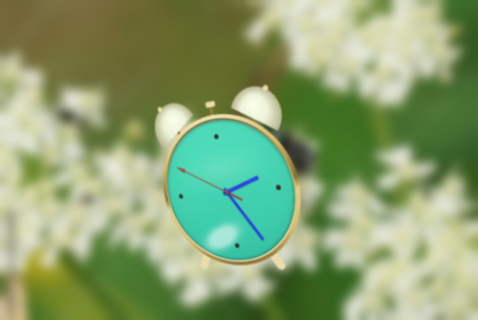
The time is {"hour": 2, "minute": 24, "second": 50}
